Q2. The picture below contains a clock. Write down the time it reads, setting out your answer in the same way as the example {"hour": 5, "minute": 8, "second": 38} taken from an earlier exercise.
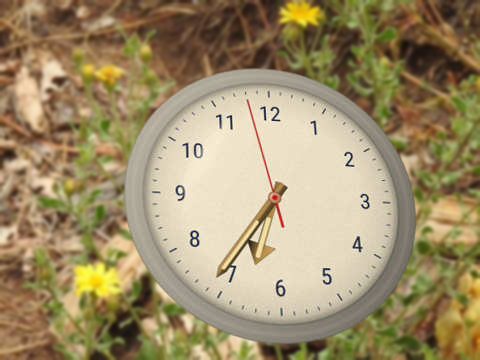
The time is {"hour": 6, "minute": 35, "second": 58}
